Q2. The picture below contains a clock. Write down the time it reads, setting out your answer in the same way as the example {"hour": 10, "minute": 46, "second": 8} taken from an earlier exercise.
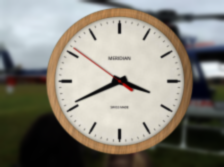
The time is {"hour": 3, "minute": 40, "second": 51}
